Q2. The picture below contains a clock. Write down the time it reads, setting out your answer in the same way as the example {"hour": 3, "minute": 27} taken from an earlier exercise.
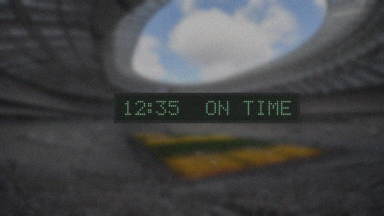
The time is {"hour": 12, "minute": 35}
